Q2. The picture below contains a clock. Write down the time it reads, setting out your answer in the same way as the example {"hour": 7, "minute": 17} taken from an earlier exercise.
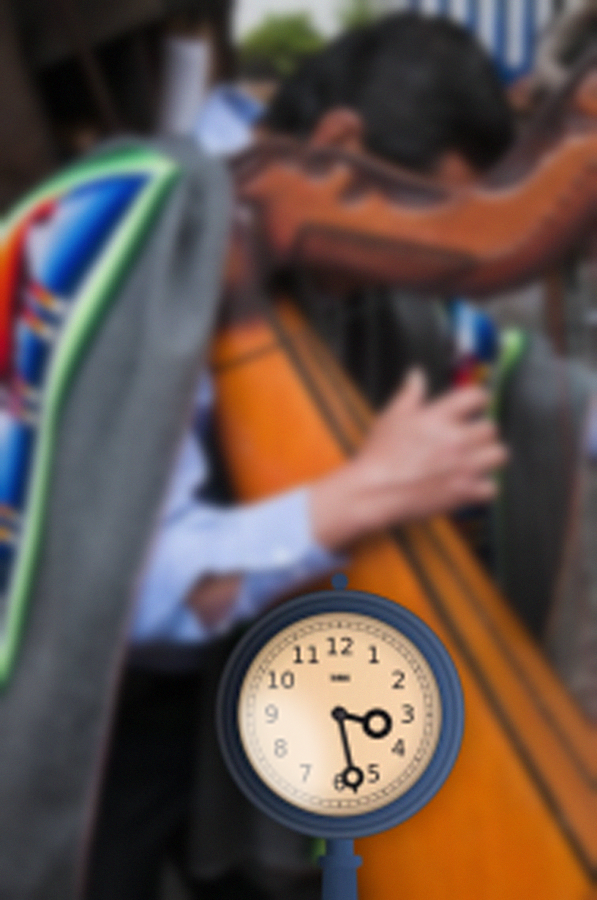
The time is {"hour": 3, "minute": 28}
